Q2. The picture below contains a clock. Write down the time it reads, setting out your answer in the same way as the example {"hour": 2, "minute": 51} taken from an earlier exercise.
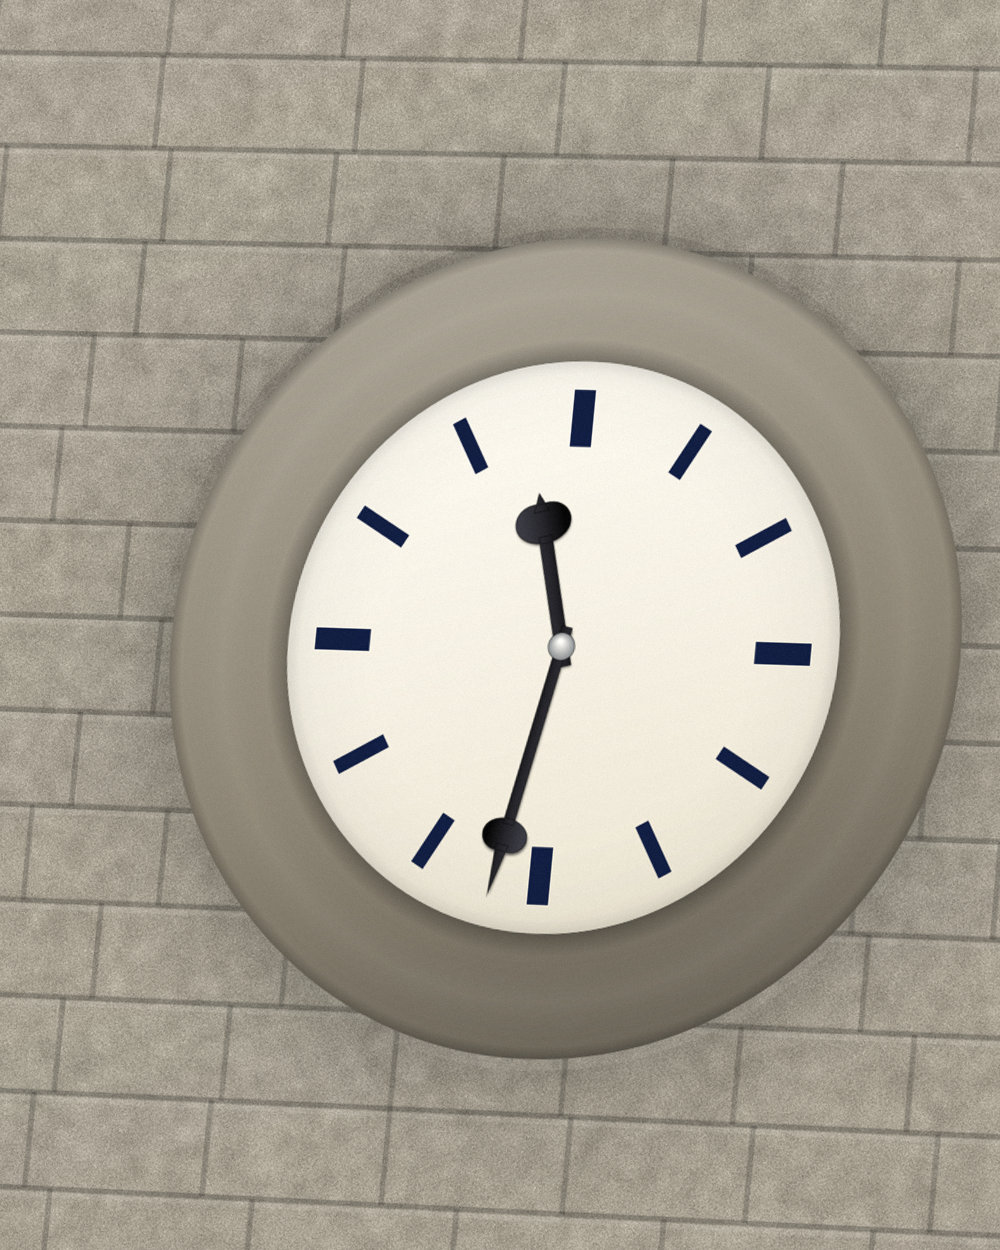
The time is {"hour": 11, "minute": 32}
